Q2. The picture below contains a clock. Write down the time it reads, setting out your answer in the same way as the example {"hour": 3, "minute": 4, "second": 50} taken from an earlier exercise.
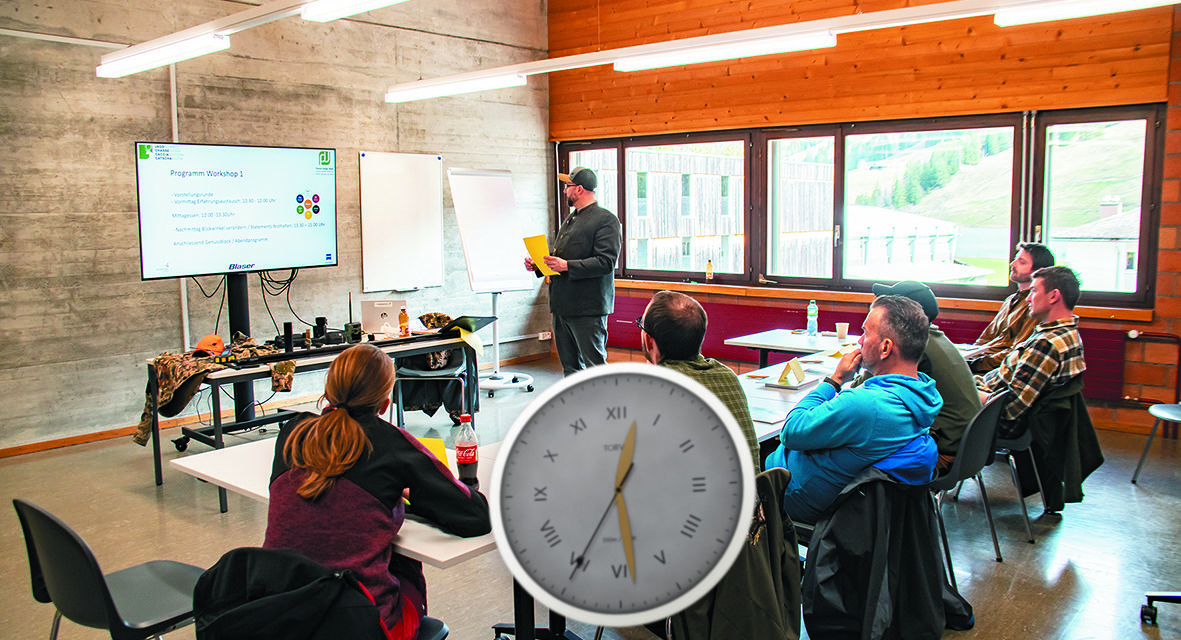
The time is {"hour": 12, "minute": 28, "second": 35}
